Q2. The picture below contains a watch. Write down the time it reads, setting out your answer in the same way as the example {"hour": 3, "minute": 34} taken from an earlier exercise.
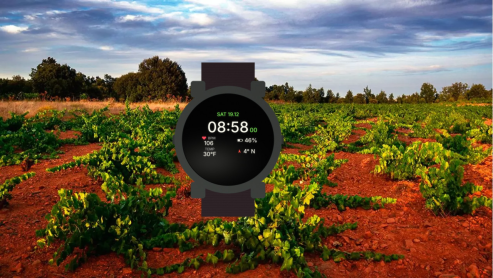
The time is {"hour": 8, "minute": 58}
